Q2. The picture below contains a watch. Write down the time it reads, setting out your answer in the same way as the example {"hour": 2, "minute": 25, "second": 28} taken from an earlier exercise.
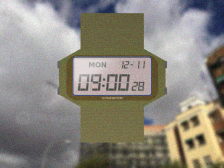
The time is {"hour": 9, "minute": 0, "second": 28}
